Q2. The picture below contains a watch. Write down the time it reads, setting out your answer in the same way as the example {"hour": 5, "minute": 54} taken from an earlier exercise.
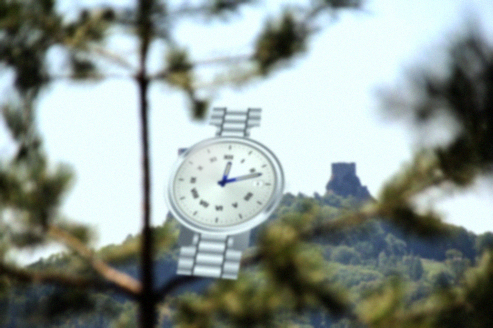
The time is {"hour": 12, "minute": 12}
